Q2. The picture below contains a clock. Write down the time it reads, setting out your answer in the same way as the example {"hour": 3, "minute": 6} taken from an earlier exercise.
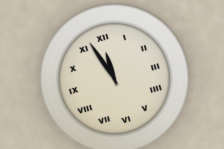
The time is {"hour": 11, "minute": 57}
